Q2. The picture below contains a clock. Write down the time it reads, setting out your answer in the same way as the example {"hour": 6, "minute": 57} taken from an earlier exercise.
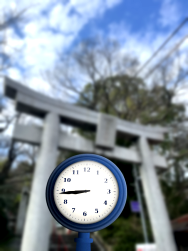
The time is {"hour": 8, "minute": 44}
